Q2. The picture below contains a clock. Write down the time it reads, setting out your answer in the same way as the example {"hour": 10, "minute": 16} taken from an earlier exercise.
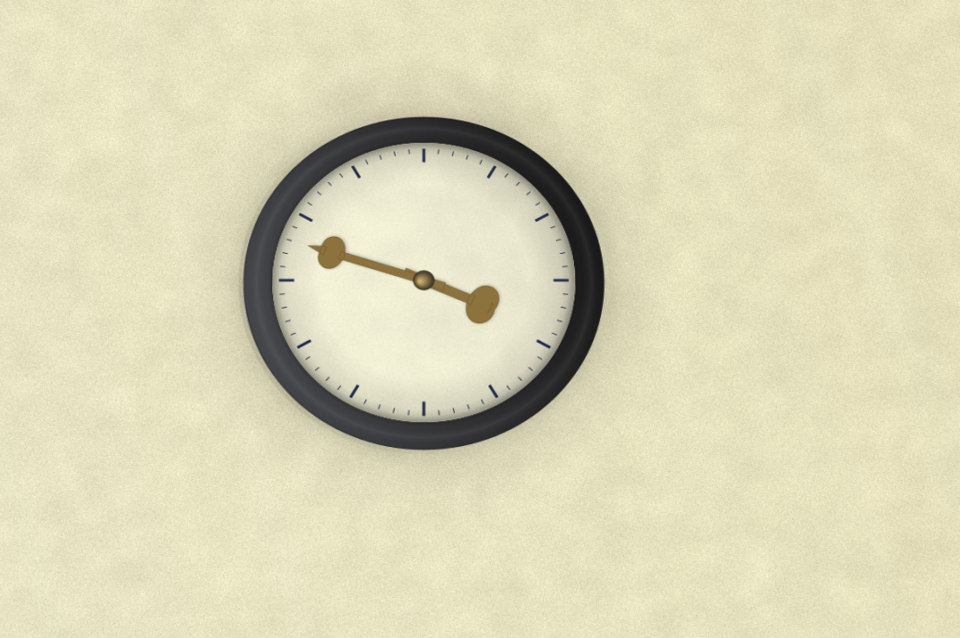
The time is {"hour": 3, "minute": 48}
